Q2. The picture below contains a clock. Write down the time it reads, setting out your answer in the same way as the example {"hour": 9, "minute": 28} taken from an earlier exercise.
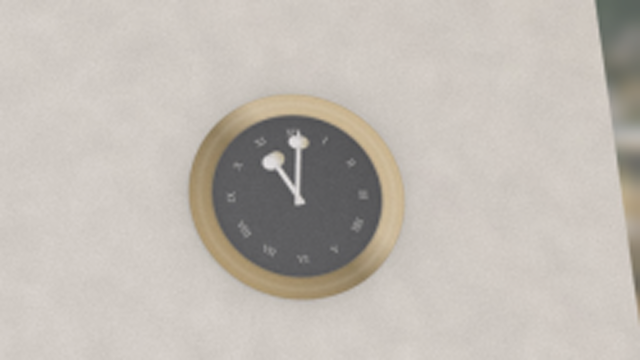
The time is {"hour": 11, "minute": 1}
